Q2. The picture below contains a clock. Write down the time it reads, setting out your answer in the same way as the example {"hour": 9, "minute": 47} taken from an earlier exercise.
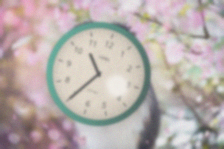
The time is {"hour": 10, "minute": 35}
